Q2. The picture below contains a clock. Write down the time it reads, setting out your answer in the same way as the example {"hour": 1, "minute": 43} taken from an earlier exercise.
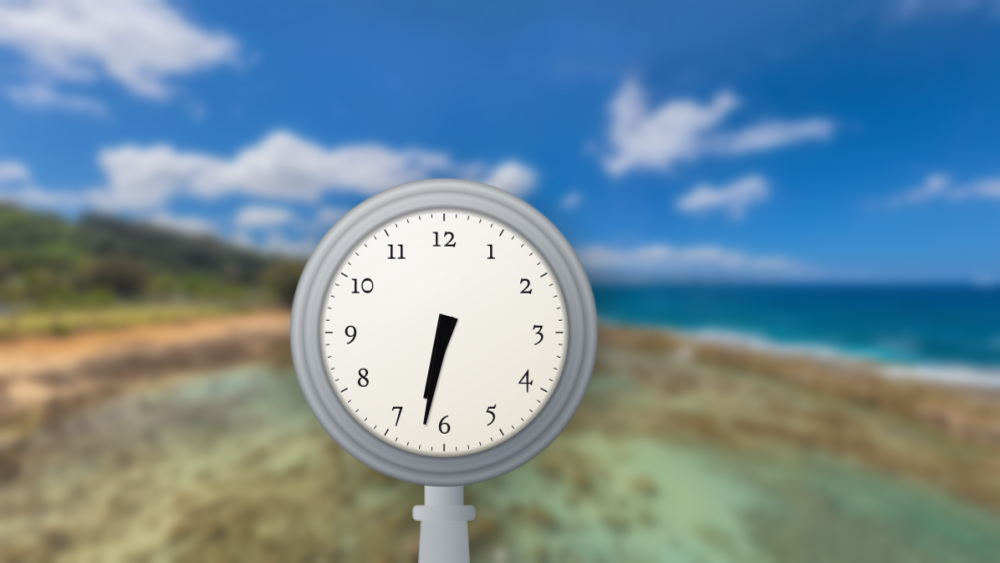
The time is {"hour": 6, "minute": 32}
